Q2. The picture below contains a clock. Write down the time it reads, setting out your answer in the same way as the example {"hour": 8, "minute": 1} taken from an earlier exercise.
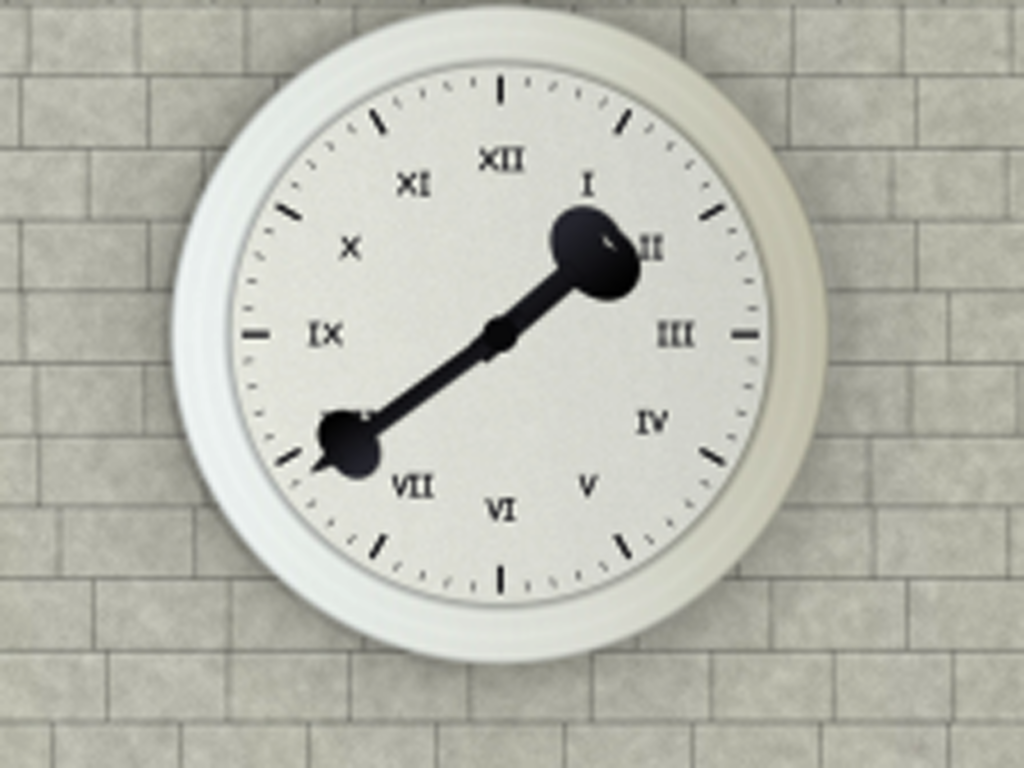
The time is {"hour": 1, "minute": 39}
